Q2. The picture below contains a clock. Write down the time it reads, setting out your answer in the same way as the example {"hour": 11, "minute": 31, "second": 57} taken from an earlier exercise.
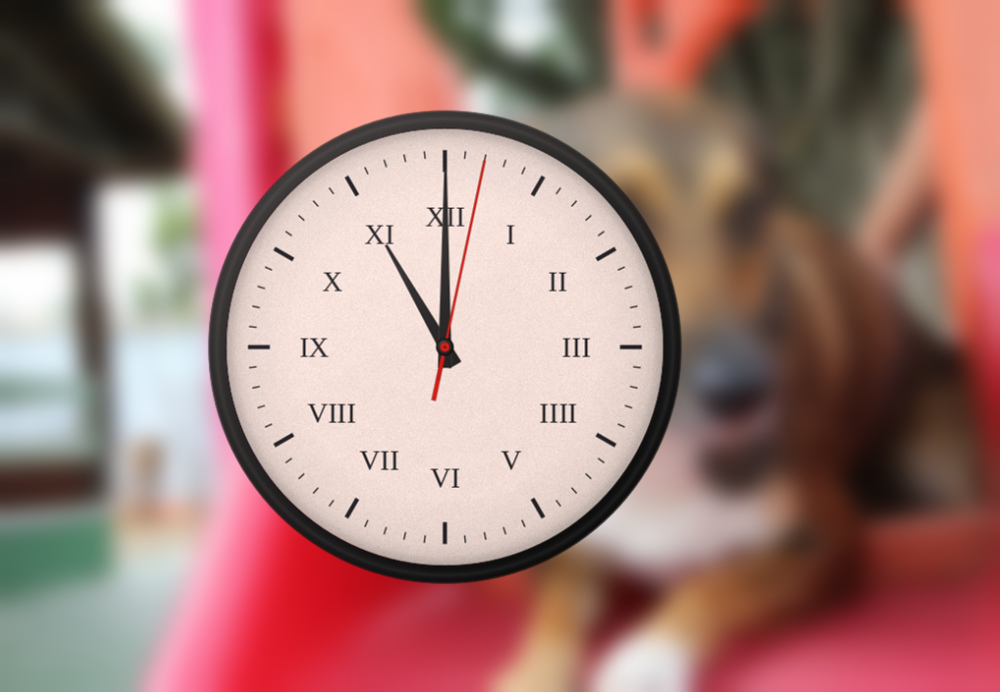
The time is {"hour": 11, "minute": 0, "second": 2}
